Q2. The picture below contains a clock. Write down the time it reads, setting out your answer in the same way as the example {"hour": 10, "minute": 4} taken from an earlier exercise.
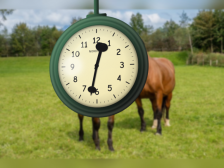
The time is {"hour": 12, "minute": 32}
